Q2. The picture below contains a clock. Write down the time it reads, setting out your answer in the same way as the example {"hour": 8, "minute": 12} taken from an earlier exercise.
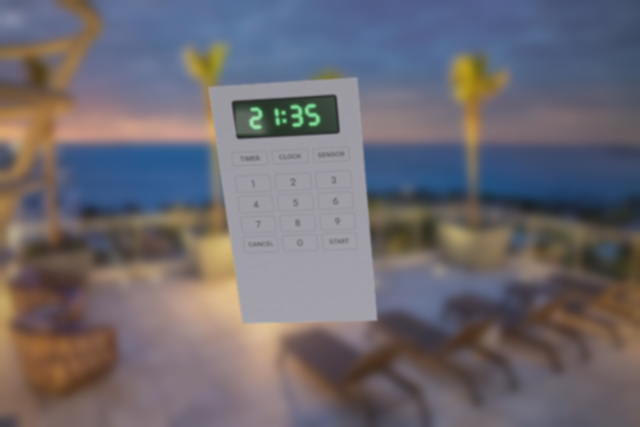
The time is {"hour": 21, "minute": 35}
